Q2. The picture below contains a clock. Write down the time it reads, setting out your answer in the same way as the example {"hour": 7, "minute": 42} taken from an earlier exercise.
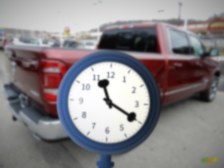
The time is {"hour": 11, "minute": 20}
